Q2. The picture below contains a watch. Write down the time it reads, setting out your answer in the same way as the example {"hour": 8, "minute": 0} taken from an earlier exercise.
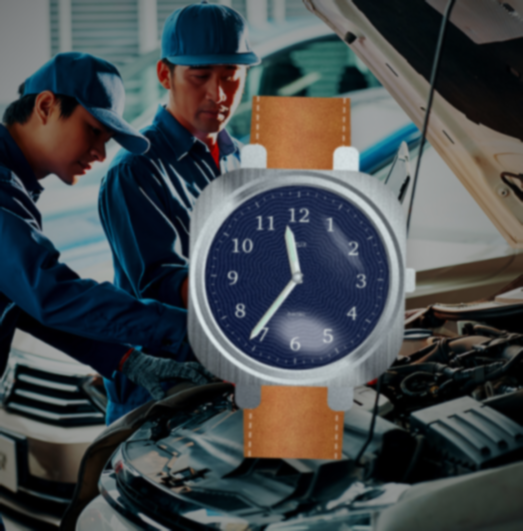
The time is {"hour": 11, "minute": 36}
